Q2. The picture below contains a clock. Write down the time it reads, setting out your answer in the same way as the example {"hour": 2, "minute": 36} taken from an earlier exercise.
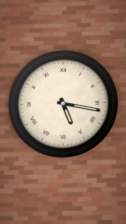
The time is {"hour": 5, "minute": 17}
